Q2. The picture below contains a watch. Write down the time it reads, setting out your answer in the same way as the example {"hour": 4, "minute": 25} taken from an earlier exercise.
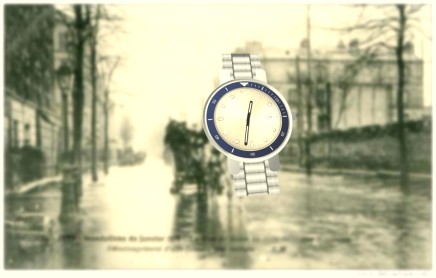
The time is {"hour": 12, "minute": 32}
